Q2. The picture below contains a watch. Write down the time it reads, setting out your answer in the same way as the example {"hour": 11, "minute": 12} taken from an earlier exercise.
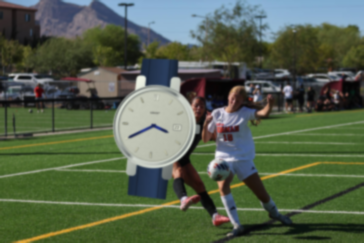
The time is {"hour": 3, "minute": 40}
